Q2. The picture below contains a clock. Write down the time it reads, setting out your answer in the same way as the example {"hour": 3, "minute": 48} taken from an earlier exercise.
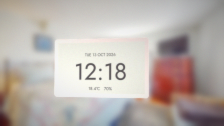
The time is {"hour": 12, "minute": 18}
